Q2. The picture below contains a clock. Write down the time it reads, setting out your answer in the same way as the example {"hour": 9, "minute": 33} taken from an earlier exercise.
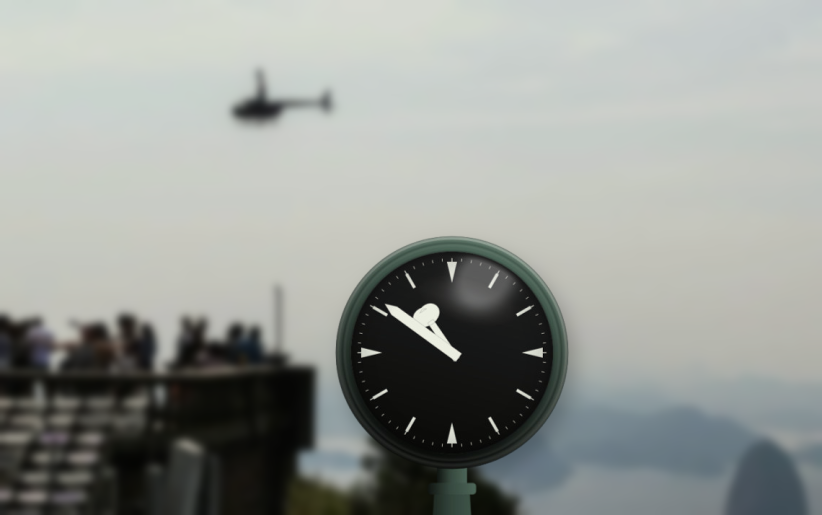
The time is {"hour": 10, "minute": 51}
